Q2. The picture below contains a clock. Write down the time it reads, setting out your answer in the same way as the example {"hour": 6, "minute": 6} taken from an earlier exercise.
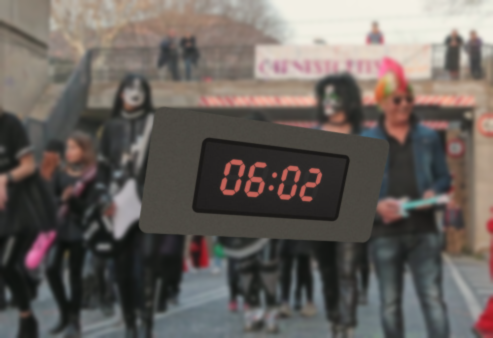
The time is {"hour": 6, "minute": 2}
